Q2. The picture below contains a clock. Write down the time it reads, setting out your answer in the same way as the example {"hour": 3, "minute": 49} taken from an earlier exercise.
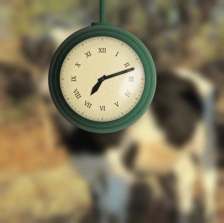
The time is {"hour": 7, "minute": 12}
